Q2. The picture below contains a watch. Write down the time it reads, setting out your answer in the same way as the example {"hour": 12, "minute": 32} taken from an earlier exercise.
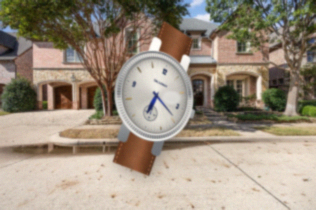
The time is {"hour": 6, "minute": 19}
